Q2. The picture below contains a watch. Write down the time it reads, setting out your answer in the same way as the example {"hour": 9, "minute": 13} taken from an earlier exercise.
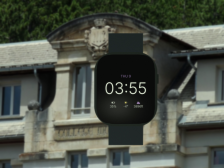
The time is {"hour": 3, "minute": 55}
